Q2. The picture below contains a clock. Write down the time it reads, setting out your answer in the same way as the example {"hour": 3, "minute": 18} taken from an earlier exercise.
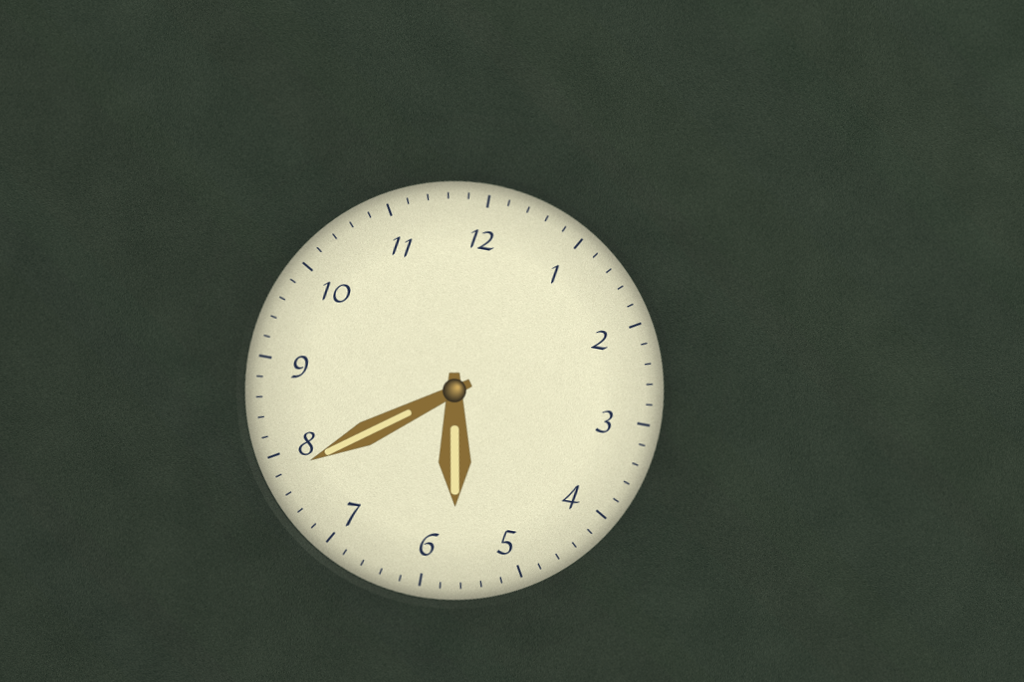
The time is {"hour": 5, "minute": 39}
